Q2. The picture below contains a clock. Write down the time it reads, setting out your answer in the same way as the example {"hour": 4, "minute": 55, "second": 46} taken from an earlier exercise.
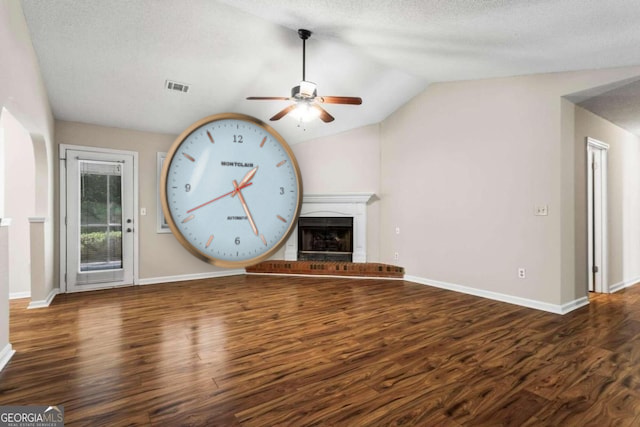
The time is {"hour": 1, "minute": 25, "second": 41}
